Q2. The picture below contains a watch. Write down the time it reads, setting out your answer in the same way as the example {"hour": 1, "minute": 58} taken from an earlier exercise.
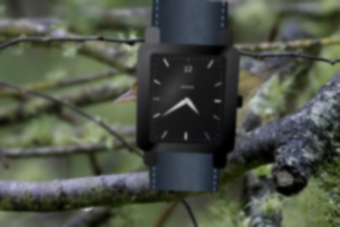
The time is {"hour": 4, "minute": 39}
